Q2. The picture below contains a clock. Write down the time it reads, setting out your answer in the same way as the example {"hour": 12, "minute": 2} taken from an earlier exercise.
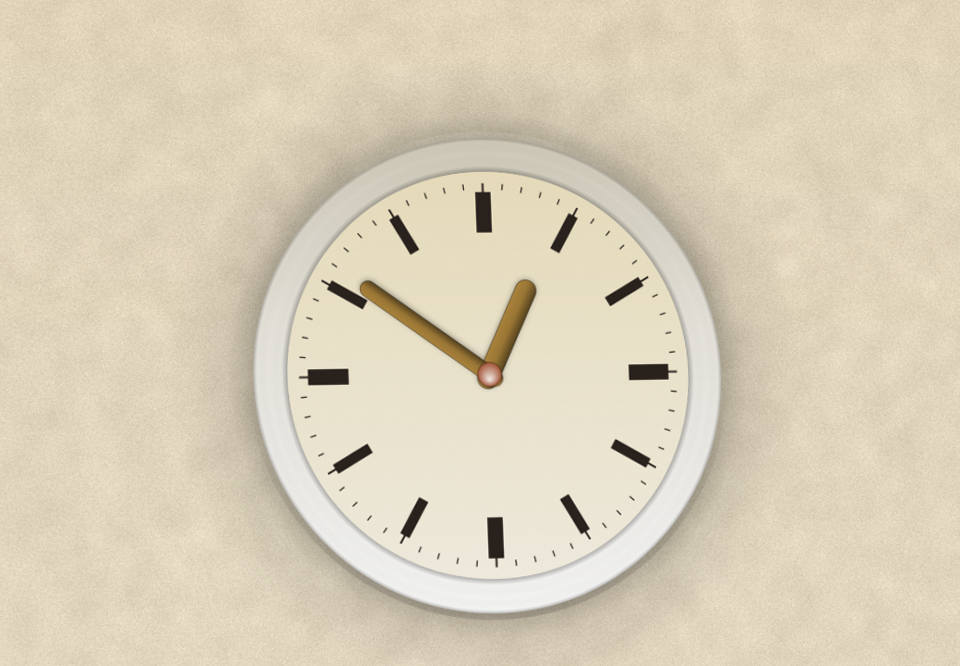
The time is {"hour": 12, "minute": 51}
